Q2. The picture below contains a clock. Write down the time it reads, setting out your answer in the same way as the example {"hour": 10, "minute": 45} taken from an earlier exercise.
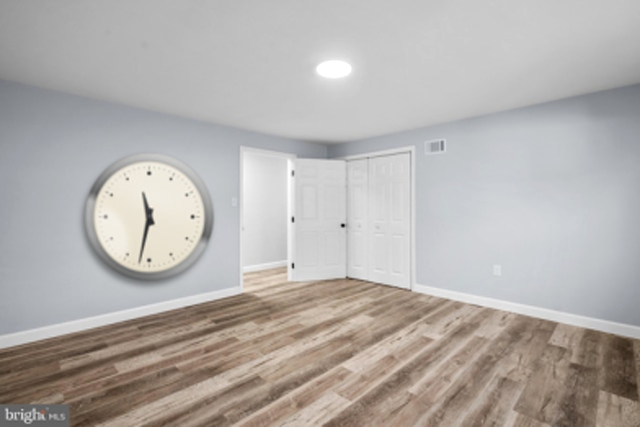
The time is {"hour": 11, "minute": 32}
